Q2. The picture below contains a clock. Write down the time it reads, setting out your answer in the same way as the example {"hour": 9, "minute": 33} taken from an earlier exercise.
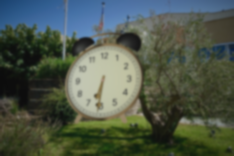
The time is {"hour": 6, "minute": 31}
